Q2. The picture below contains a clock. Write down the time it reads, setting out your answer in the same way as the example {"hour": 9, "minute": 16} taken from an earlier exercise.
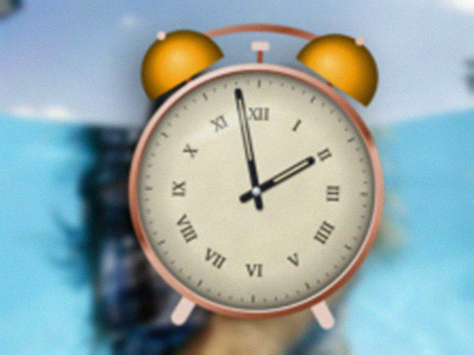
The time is {"hour": 1, "minute": 58}
